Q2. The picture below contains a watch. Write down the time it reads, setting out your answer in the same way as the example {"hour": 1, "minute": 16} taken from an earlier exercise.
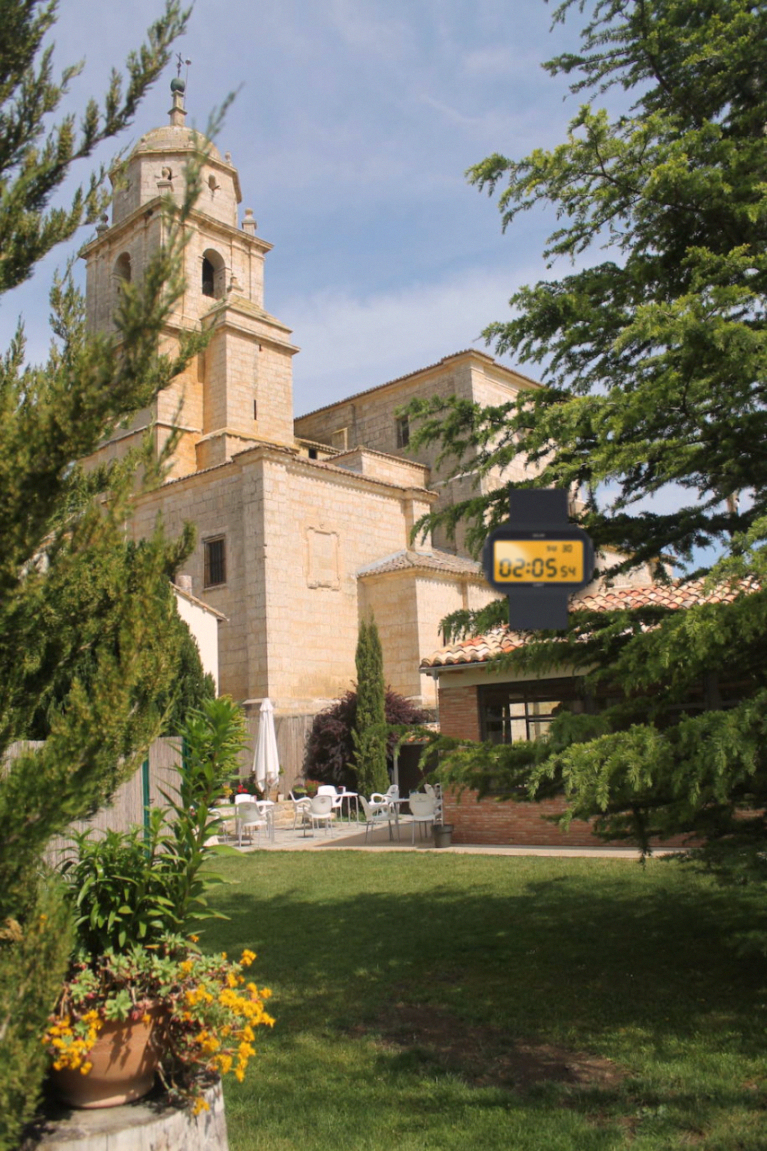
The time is {"hour": 2, "minute": 5}
